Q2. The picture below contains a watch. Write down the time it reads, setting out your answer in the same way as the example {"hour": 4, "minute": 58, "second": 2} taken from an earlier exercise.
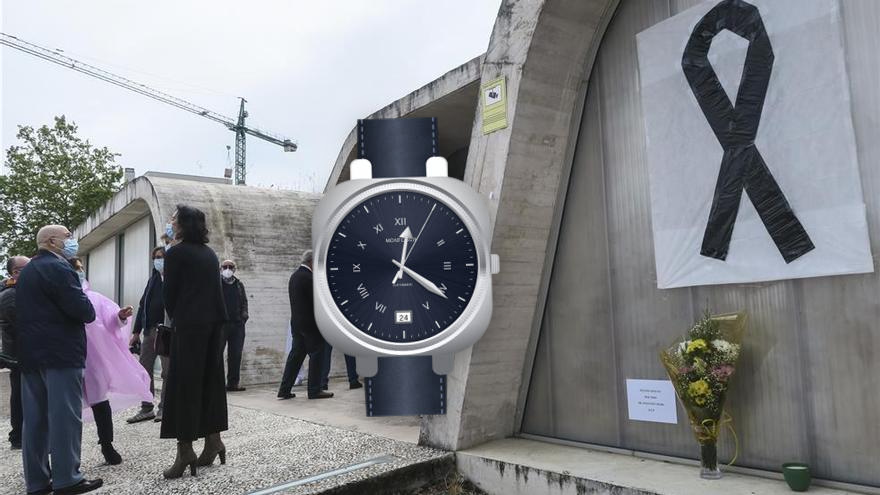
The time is {"hour": 12, "minute": 21, "second": 5}
